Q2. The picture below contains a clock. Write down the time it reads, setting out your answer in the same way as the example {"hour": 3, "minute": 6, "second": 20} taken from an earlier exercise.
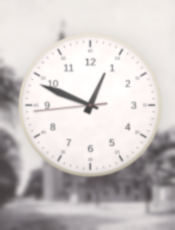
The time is {"hour": 12, "minute": 48, "second": 44}
